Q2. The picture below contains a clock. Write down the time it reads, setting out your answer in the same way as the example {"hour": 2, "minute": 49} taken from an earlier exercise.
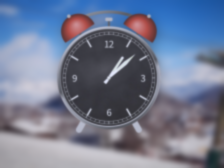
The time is {"hour": 1, "minute": 8}
